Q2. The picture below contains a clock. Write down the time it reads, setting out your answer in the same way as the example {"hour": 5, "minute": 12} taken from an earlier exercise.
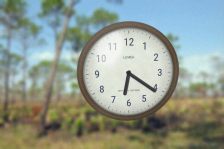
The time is {"hour": 6, "minute": 21}
